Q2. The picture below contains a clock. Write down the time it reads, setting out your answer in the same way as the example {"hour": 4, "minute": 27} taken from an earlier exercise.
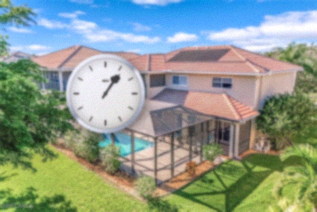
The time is {"hour": 1, "minute": 6}
